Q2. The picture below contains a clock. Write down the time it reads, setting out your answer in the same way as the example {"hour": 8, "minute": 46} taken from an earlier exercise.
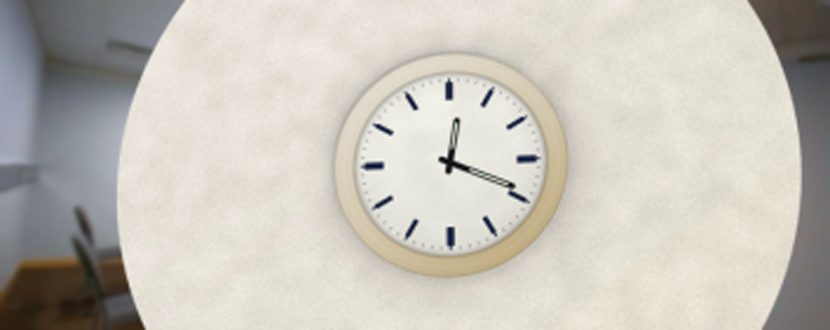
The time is {"hour": 12, "minute": 19}
